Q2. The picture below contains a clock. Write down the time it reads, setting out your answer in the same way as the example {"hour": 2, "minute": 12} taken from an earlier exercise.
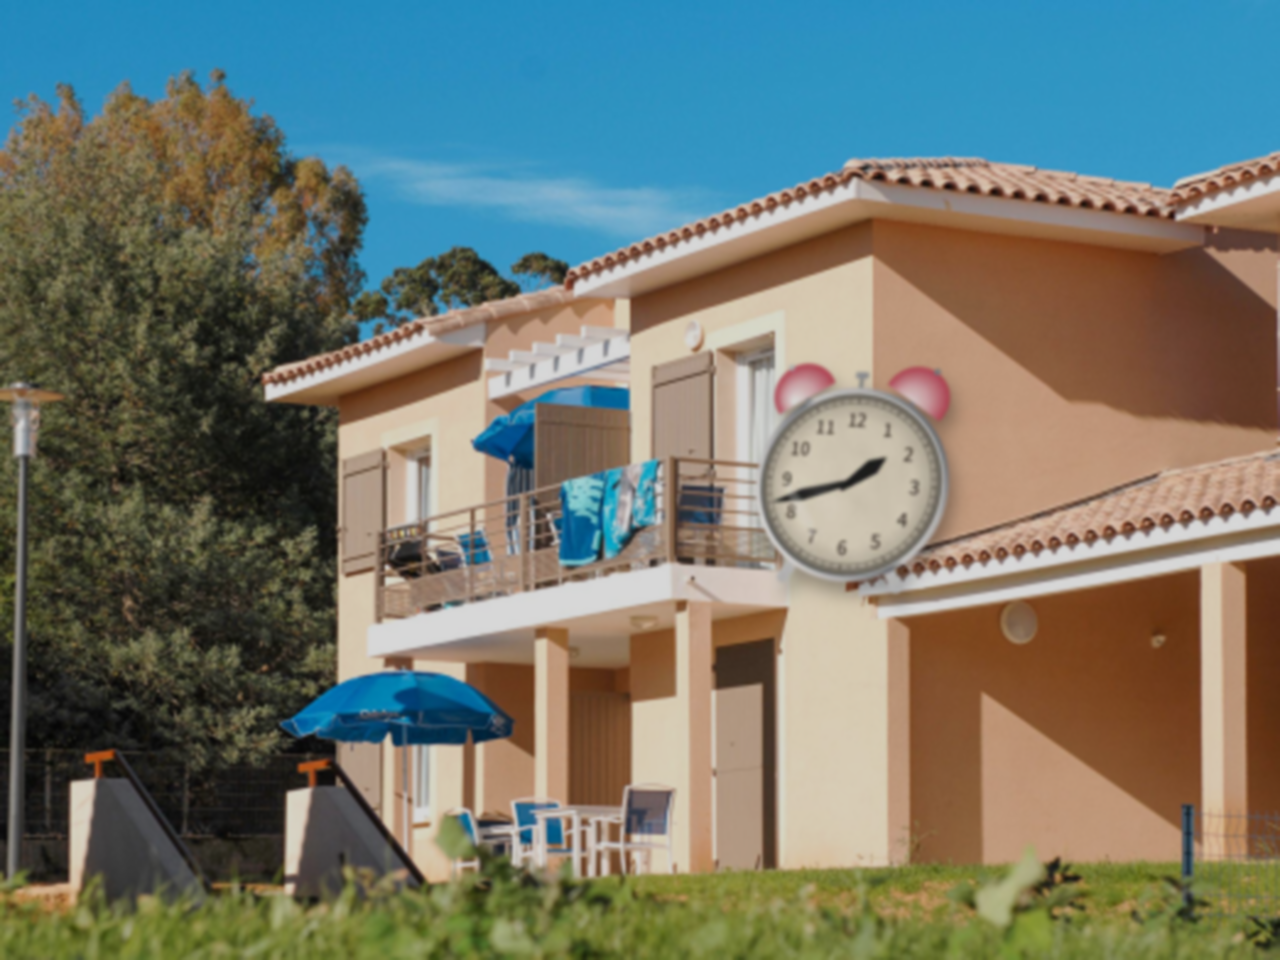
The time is {"hour": 1, "minute": 42}
